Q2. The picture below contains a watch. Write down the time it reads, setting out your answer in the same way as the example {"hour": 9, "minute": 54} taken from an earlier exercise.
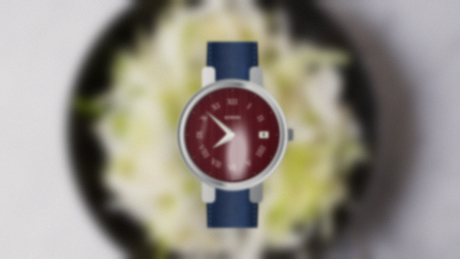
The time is {"hour": 7, "minute": 52}
